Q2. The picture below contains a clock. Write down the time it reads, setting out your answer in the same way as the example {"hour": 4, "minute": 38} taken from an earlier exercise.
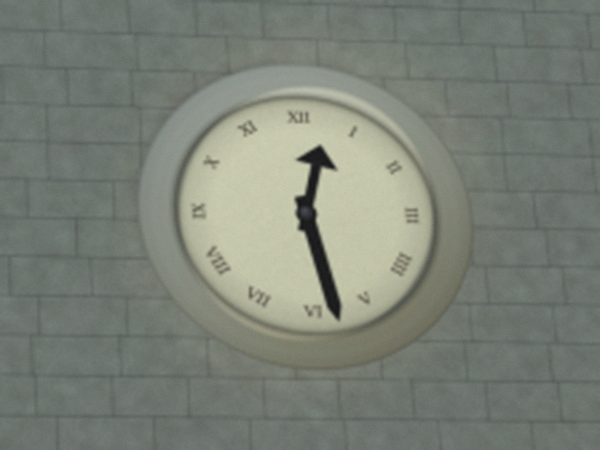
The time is {"hour": 12, "minute": 28}
